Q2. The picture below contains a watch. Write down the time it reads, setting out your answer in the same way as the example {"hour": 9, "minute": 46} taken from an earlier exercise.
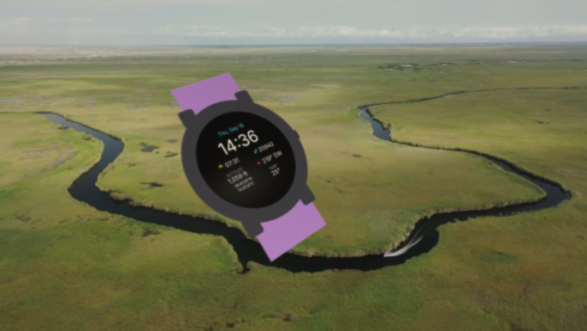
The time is {"hour": 14, "minute": 36}
